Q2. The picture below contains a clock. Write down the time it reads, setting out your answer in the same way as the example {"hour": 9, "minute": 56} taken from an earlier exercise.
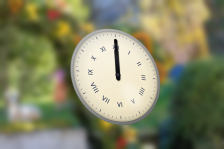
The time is {"hour": 12, "minute": 0}
